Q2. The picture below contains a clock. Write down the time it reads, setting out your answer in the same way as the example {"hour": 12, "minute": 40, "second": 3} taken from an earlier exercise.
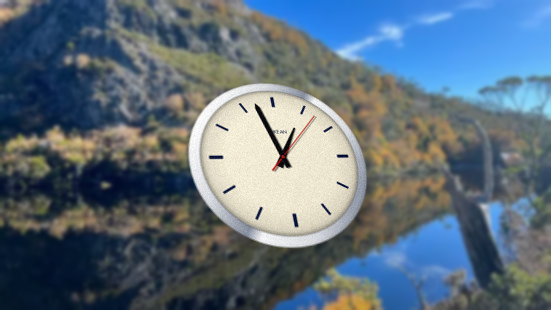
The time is {"hour": 12, "minute": 57, "second": 7}
